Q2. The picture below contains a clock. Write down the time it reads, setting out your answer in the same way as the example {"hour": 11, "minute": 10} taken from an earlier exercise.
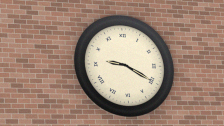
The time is {"hour": 9, "minute": 20}
